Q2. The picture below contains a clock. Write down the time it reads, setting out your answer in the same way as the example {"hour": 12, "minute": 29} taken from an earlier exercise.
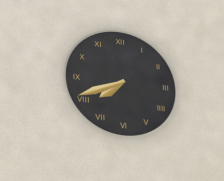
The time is {"hour": 7, "minute": 41}
